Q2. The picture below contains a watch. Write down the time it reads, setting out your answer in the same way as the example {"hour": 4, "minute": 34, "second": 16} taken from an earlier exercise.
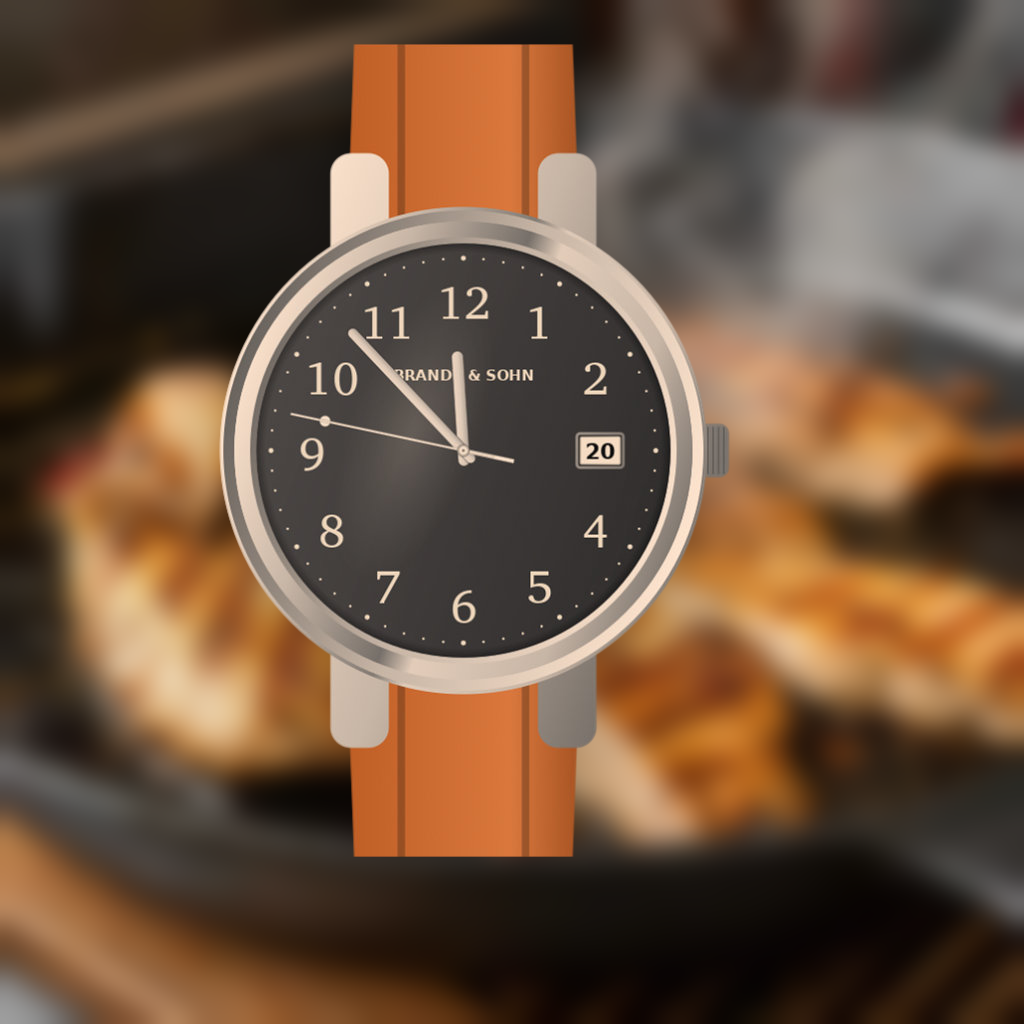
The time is {"hour": 11, "minute": 52, "second": 47}
